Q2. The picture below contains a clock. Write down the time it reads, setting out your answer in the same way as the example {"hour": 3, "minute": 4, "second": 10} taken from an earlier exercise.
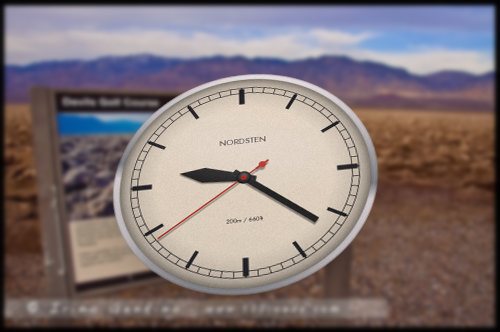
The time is {"hour": 9, "minute": 21, "second": 39}
